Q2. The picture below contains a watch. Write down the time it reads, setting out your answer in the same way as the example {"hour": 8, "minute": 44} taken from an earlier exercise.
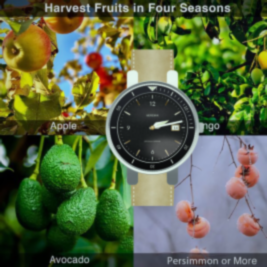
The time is {"hour": 2, "minute": 13}
